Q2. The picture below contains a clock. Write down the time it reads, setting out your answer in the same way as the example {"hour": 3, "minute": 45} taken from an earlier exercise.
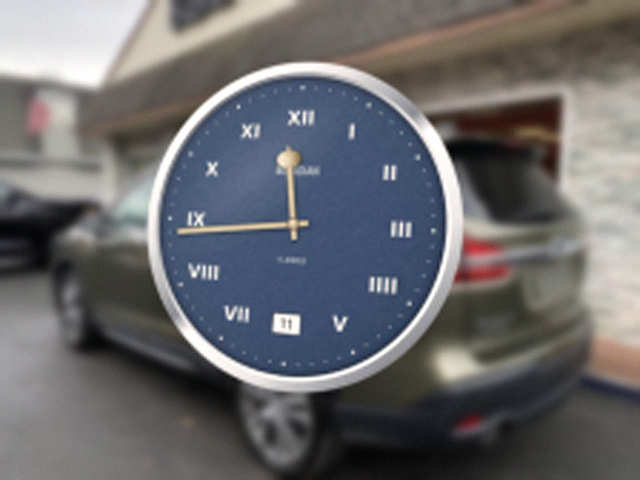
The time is {"hour": 11, "minute": 44}
